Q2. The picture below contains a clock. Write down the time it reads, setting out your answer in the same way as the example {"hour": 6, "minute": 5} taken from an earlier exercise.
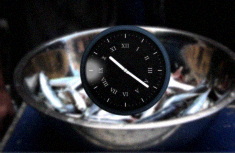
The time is {"hour": 10, "minute": 21}
